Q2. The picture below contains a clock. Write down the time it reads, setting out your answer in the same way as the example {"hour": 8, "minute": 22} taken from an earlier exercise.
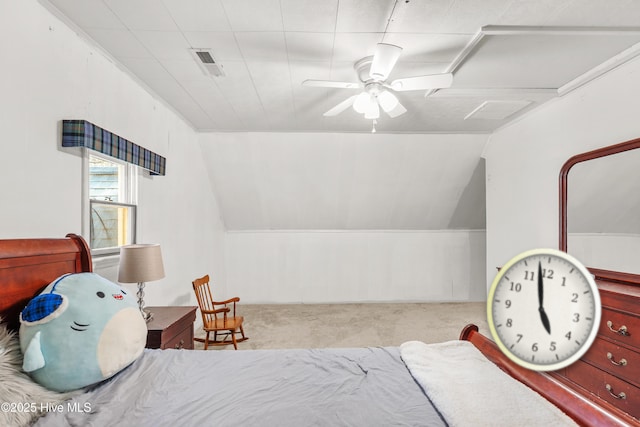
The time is {"hour": 4, "minute": 58}
